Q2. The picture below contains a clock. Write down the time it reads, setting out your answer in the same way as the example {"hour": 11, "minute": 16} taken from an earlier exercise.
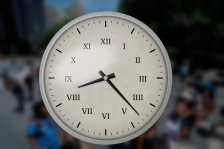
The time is {"hour": 8, "minute": 23}
